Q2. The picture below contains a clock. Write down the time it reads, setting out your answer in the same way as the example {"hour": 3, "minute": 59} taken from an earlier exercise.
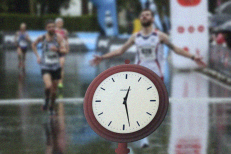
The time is {"hour": 12, "minute": 28}
